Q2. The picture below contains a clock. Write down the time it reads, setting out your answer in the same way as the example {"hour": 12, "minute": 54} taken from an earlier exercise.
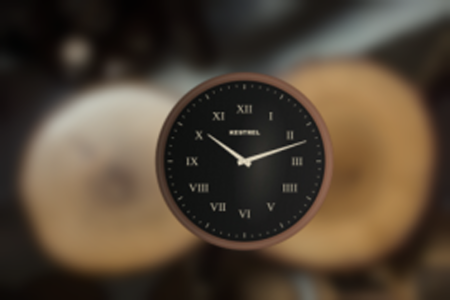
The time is {"hour": 10, "minute": 12}
